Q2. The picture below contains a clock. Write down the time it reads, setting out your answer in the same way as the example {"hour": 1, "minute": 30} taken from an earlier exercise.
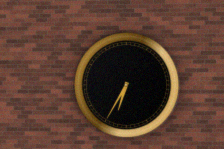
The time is {"hour": 6, "minute": 35}
